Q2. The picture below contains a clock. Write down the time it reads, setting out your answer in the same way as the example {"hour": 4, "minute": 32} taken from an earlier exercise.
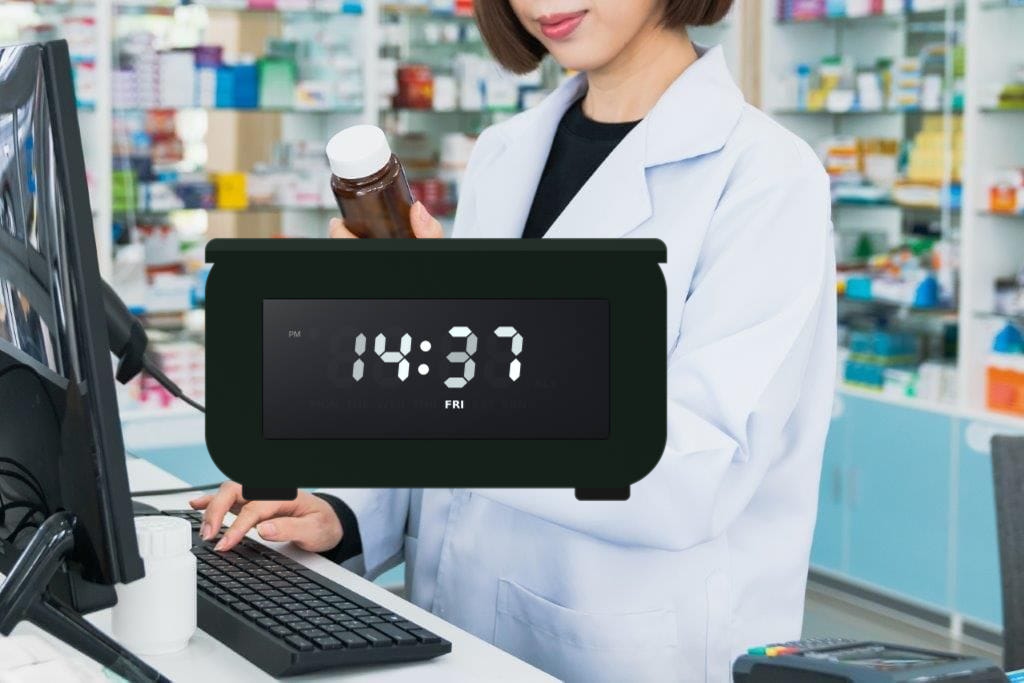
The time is {"hour": 14, "minute": 37}
